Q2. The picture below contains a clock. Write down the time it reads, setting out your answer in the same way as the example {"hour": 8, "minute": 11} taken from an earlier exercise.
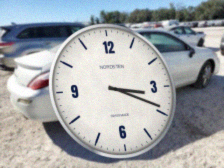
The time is {"hour": 3, "minute": 19}
